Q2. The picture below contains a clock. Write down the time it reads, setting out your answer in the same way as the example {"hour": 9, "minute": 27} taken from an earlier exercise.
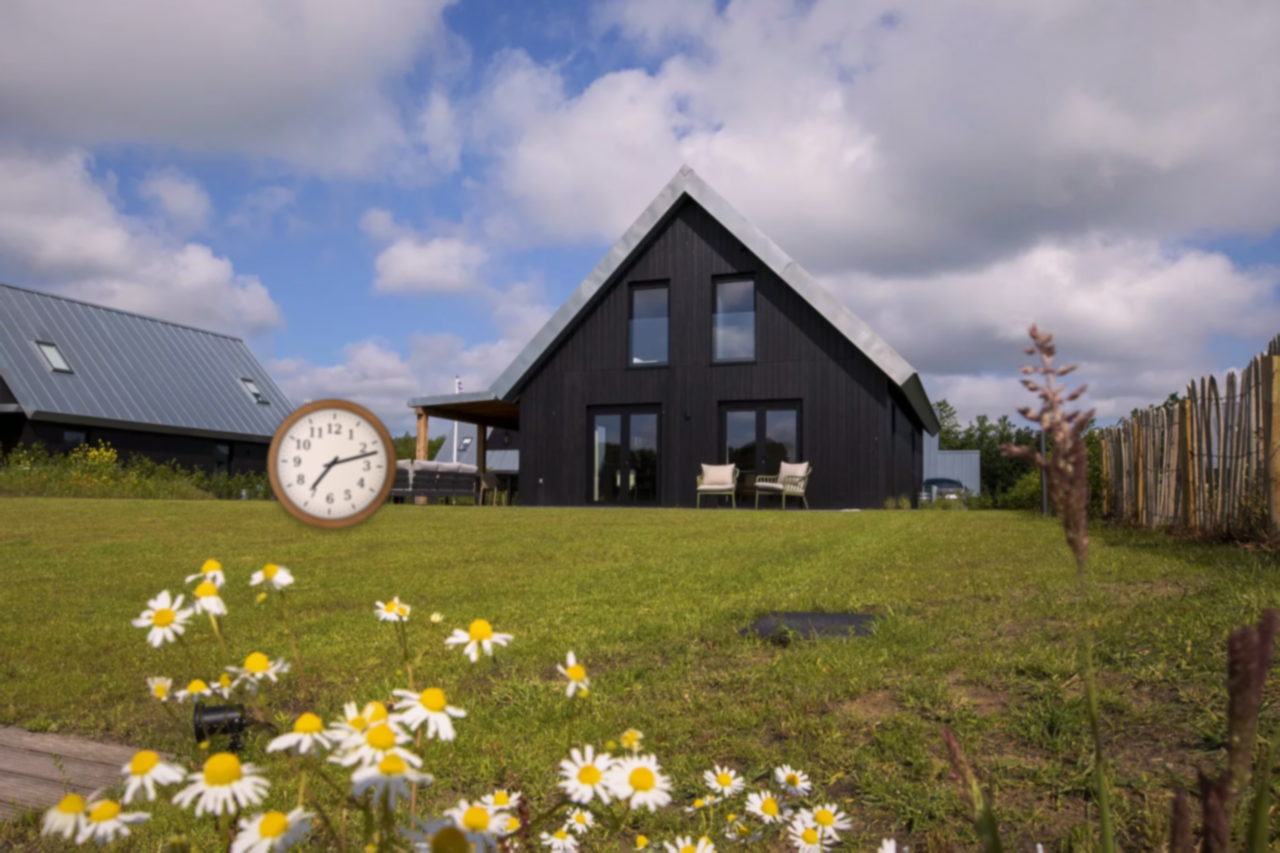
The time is {"hour": 7, "minute": 12}
